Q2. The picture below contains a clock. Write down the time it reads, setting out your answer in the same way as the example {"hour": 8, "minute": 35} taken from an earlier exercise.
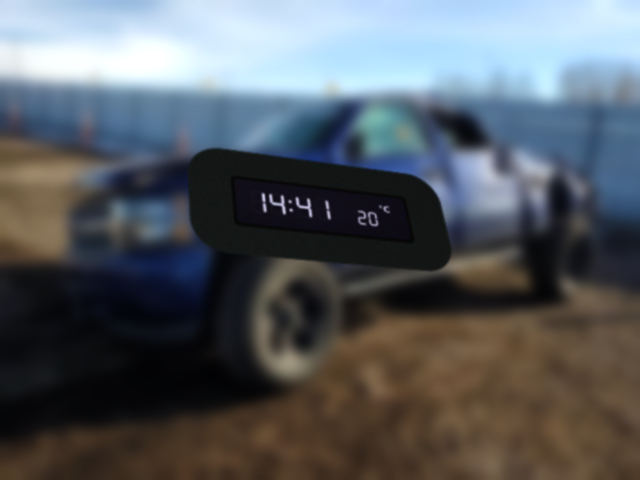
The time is {"hour": 14, "minute": 41}
